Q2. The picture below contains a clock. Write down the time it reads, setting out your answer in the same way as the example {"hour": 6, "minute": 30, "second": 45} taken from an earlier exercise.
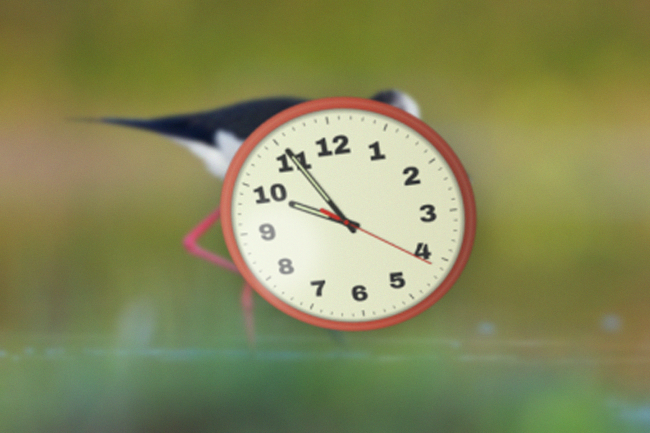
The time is {"hour": 9, "minute": 55, "second": 21}
